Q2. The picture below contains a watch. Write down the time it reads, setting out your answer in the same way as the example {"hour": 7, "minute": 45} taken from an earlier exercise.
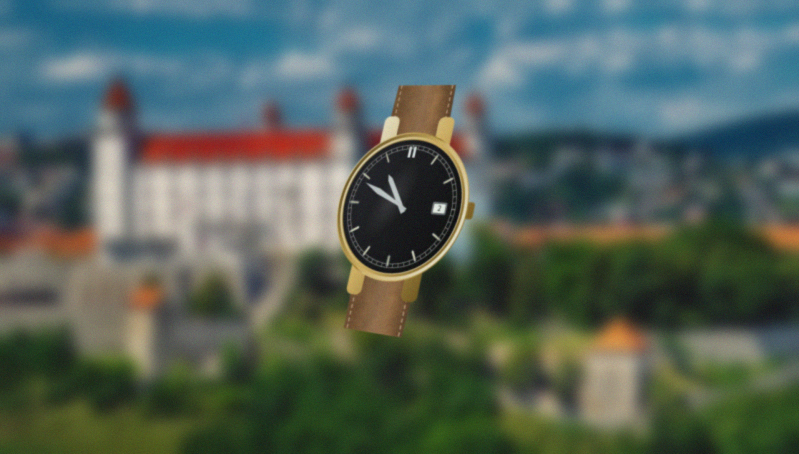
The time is {"hour": 10, "minute": 49}
